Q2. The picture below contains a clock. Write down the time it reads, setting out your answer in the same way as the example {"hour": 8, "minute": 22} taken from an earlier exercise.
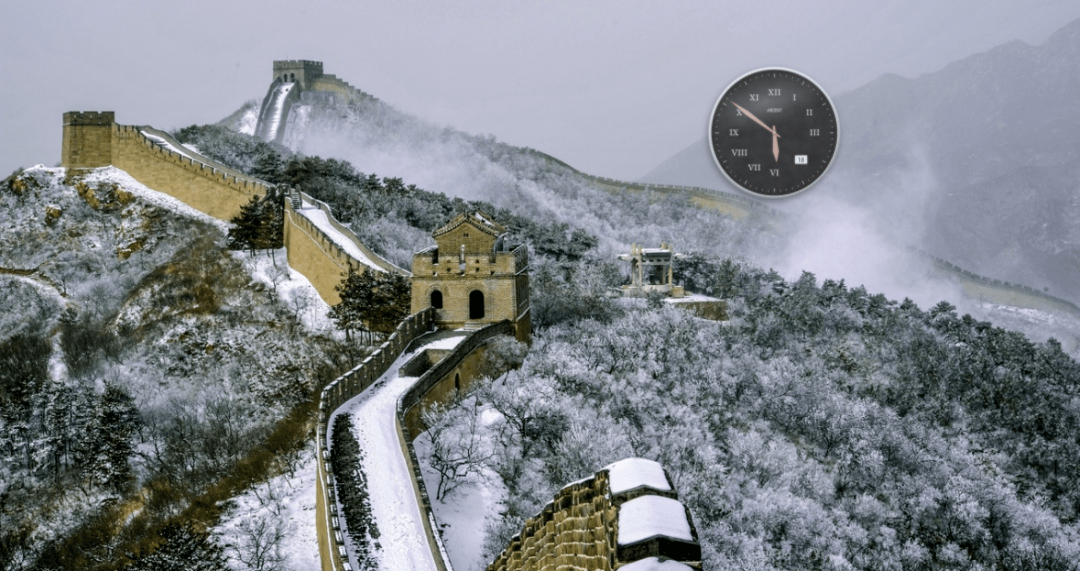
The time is {"hour": 5, "minute": 51}
